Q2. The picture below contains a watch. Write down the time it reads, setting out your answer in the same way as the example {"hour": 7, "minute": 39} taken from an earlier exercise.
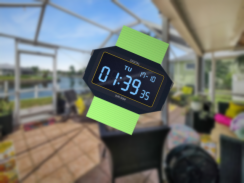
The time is {"hour": 1, "minute": 39}
